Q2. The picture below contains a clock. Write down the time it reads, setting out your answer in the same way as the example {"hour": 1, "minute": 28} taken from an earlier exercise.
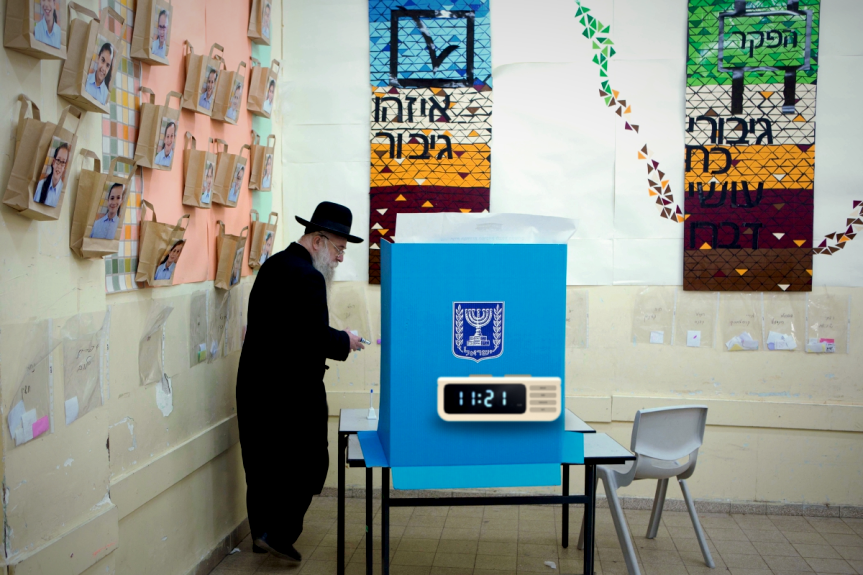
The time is {"hour": 11, "minute": 21}
